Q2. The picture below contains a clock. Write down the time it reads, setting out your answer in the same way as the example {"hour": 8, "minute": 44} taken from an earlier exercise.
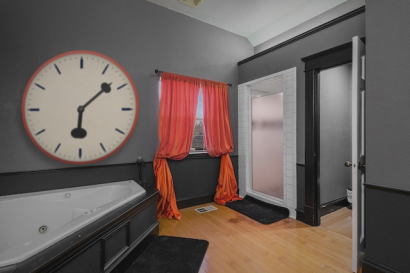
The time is {"hour": 6, "minute": 8}
